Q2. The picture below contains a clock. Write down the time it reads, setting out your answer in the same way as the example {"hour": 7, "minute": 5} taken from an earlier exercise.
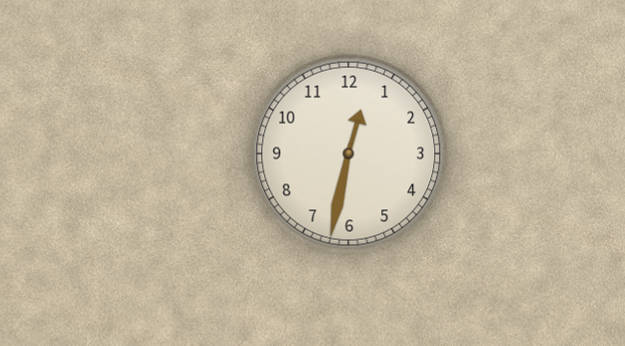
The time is {"hour": 12, "minute": 32}
